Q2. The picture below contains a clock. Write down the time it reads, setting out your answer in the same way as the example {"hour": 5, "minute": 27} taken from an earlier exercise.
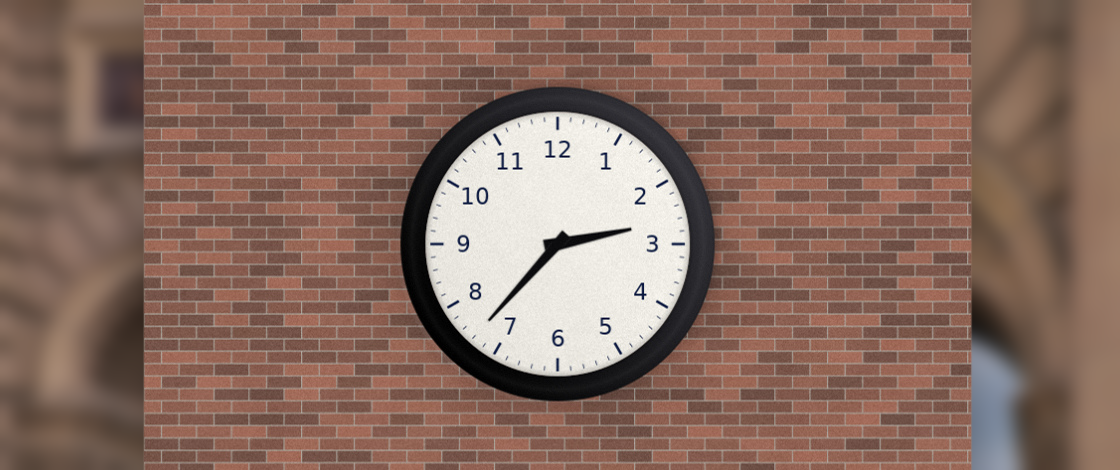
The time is {"hour": 2, "minute": 37}
